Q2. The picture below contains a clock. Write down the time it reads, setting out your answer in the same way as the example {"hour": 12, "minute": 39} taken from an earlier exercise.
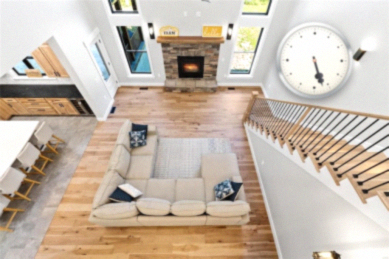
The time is {"hour": 5, "minute": 27}
